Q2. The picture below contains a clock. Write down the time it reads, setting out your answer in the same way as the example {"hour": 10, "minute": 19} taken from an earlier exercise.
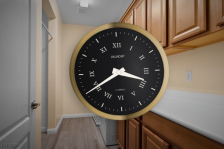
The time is {"hour": 3, "minute": 40}
